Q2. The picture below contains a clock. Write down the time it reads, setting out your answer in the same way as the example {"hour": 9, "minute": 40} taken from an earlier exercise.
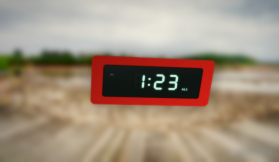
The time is {"hour": 1, "minute": 23}
